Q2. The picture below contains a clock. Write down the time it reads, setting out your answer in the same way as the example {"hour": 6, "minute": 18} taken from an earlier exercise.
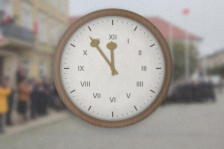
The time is {"hour": 11, "minute": 54}
